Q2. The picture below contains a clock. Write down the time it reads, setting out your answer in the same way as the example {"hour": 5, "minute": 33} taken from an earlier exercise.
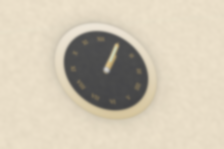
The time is {"hour": 1, "minute": 5}
